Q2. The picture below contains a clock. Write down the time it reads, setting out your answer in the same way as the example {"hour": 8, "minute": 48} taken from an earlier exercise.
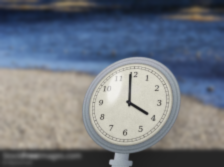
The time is {"hour": 3, "minute": 59}
